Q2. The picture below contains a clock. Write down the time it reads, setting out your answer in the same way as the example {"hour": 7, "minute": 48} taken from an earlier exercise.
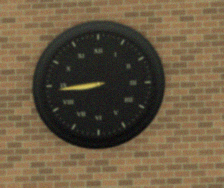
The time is {"hour": 8, "minute": 44}
